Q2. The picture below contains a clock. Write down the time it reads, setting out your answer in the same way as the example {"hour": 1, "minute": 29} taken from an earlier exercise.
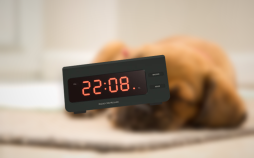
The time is {"hour": 22, "minute": 8}
